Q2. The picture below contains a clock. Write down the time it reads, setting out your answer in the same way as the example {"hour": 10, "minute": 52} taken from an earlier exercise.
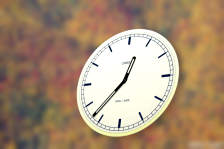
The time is {"hour": 12, "minute": 37}
